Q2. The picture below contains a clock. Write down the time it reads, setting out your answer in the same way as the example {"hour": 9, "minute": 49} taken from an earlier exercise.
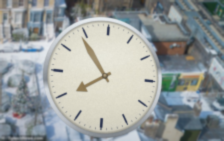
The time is {"hour": 7, "minute": 54}
